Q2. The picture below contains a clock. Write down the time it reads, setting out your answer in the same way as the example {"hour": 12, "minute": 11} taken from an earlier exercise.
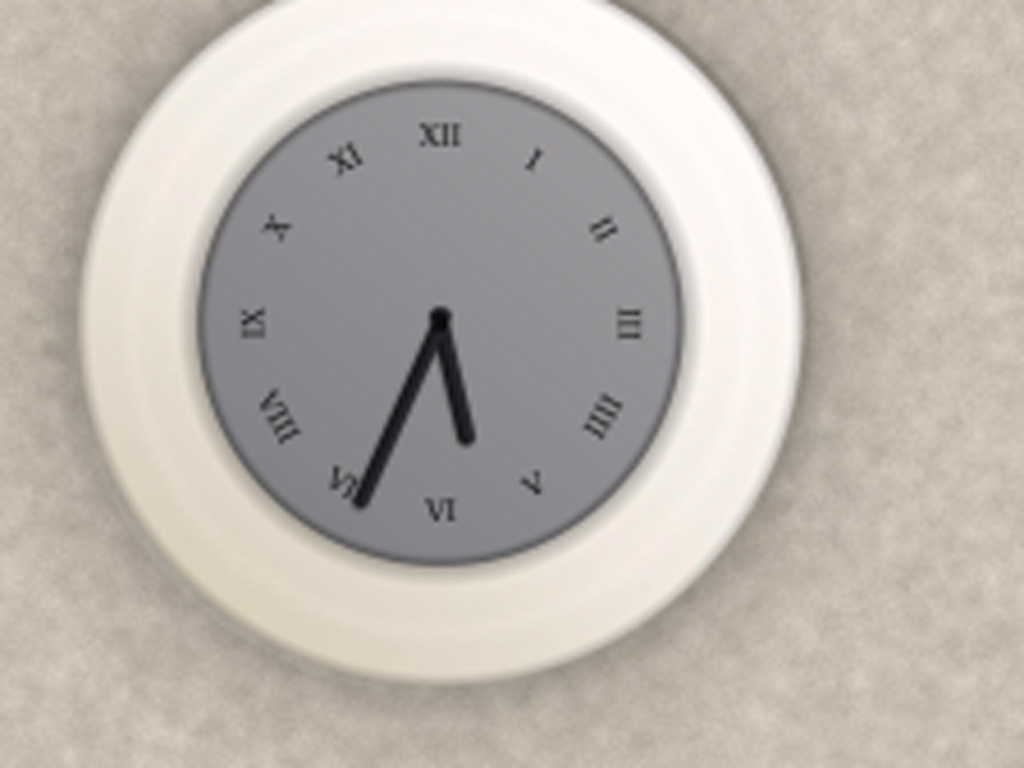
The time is {"hour": 5, "minute": 34}
